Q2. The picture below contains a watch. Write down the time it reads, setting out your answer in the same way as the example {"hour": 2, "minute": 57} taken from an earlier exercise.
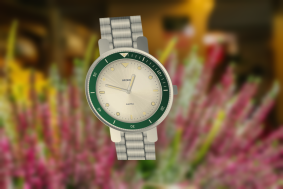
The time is {"hour": 12, "minute": 48}
